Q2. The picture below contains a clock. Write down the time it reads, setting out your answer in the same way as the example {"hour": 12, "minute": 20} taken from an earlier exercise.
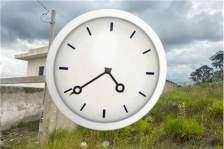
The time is {"hour": 4, "minute": 39}
